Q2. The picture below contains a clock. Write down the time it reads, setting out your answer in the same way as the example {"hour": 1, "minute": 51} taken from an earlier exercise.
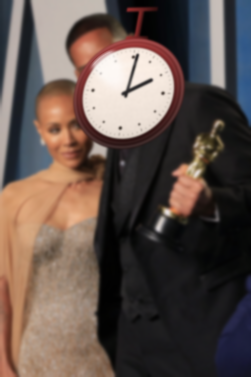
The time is {"hour": 2, "minute": 1}
